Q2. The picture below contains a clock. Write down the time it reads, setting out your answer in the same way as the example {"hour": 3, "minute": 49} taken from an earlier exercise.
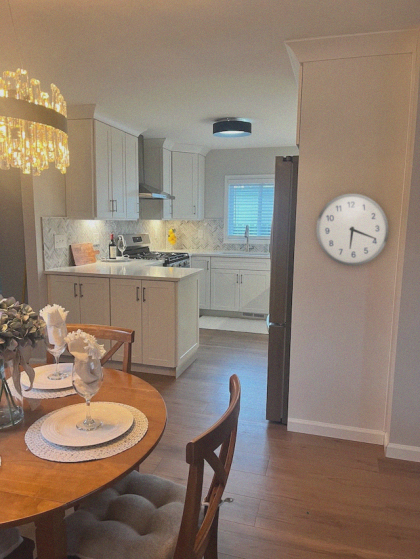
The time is {"hour": 6, "minute": 19}
